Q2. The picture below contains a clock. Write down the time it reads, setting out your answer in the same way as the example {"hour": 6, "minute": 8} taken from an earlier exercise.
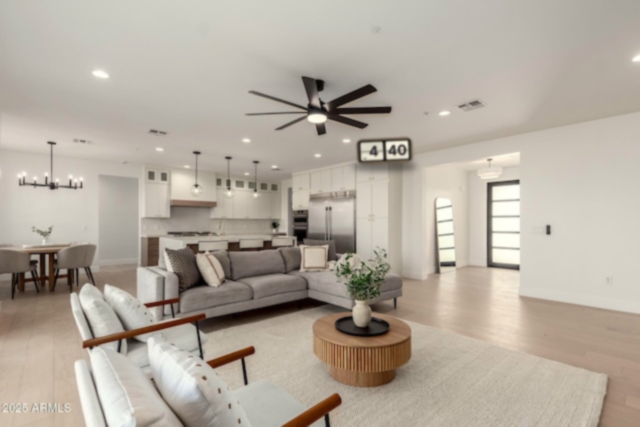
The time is {"hour": 4, "minute": 40}
